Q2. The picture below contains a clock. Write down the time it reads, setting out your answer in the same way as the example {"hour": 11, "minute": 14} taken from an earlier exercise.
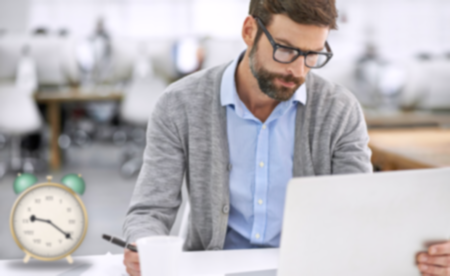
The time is {"hour": 9, "minute": 21}
